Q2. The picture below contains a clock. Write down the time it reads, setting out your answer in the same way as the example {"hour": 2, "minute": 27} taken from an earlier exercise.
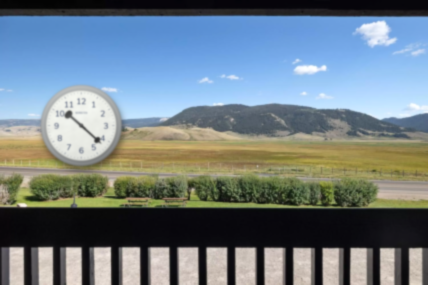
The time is {"hour": 10, "minute": 22}
